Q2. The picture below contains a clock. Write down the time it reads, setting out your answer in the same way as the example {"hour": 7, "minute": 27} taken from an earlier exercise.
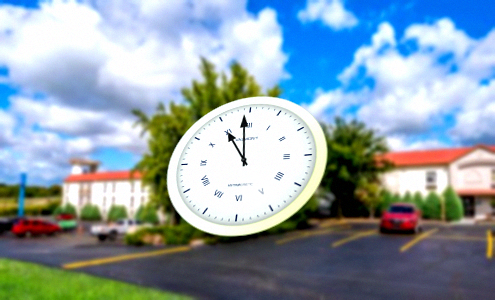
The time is {"hour": 10, "minute": 59}
